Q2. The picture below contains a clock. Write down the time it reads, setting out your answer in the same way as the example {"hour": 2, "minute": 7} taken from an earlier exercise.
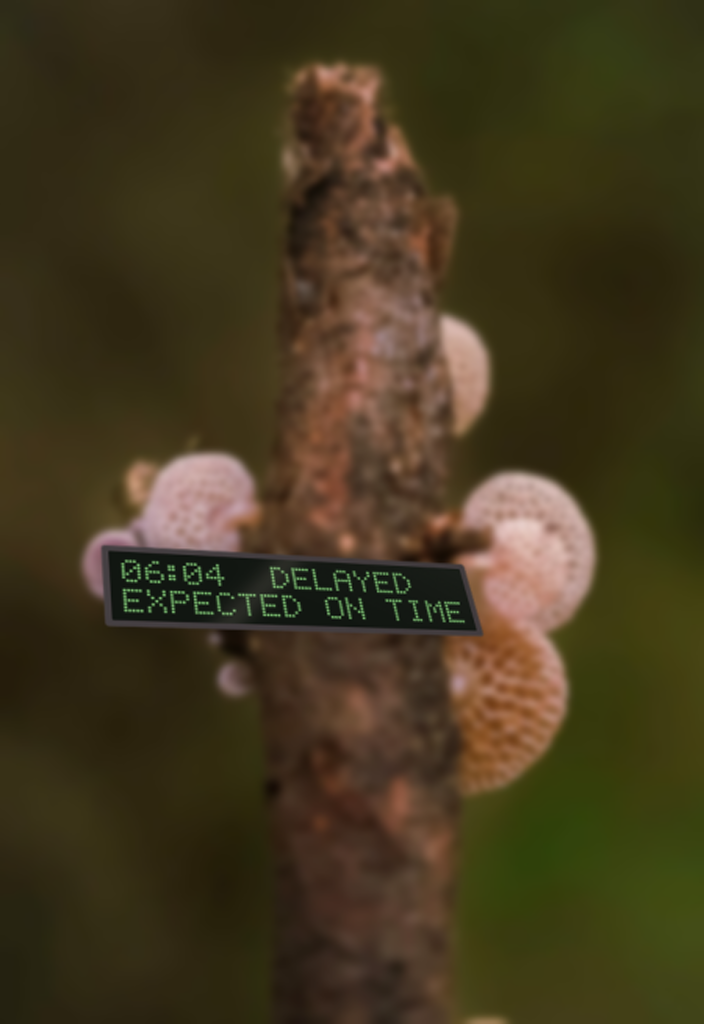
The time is {"hour": 6, "minute": 4}
